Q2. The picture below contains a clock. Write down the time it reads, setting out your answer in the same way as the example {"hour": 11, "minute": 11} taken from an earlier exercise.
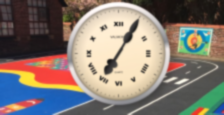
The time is {"hour": 7, "minute": 5}
